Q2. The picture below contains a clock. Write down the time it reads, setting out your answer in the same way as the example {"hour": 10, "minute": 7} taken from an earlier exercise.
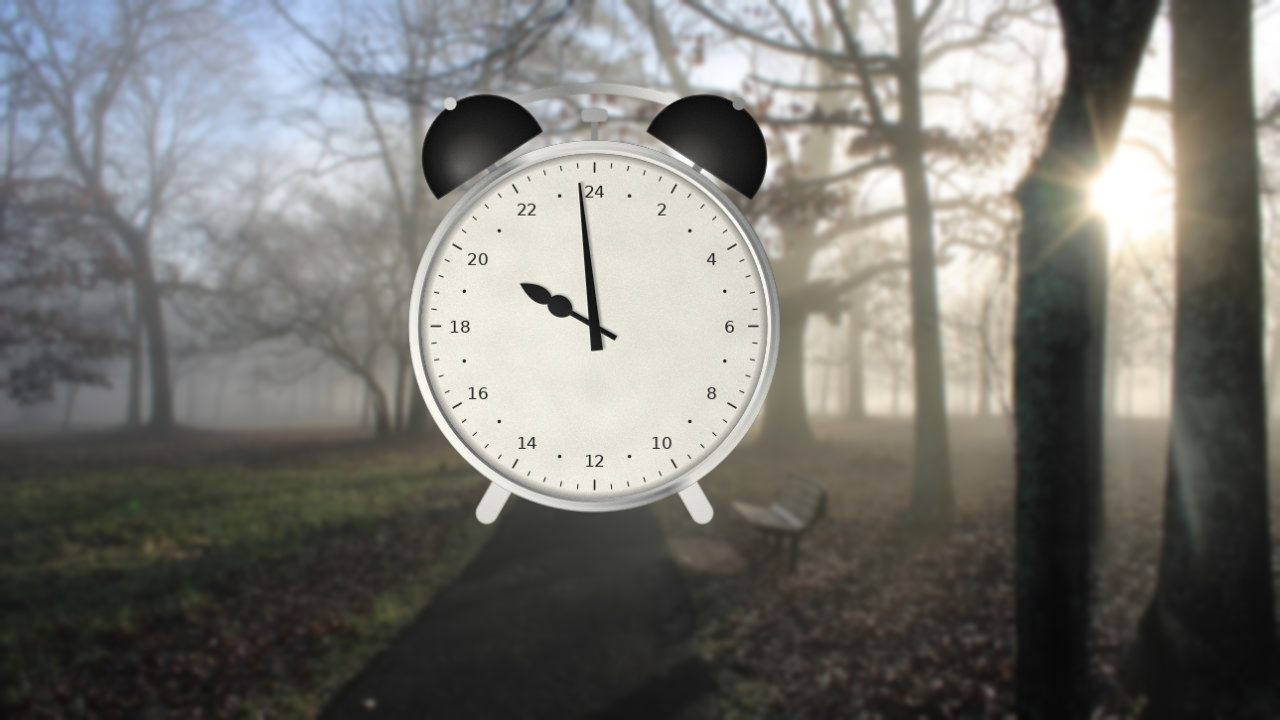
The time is {"hour": 19, "minute": 59}
